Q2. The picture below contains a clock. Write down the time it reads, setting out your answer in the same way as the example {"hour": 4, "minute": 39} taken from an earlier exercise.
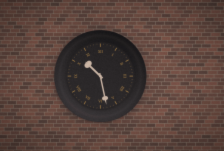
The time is {"hour": 10, "minute": 28}
